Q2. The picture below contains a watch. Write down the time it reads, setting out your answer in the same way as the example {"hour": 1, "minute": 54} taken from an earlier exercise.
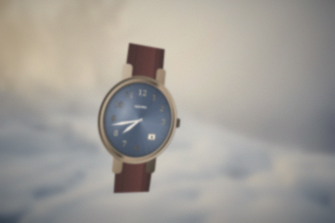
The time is {"hour": 7, "minute": 43}
